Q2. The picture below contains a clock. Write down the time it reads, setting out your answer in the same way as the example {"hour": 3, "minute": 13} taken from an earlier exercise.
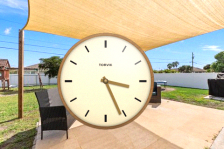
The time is {"hour": 3, "minute": 26}
